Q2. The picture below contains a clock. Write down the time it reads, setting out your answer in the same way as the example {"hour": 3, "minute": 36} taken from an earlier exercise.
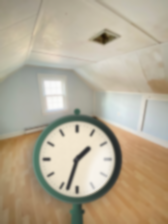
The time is {"hour": 1, "minute": 33}
